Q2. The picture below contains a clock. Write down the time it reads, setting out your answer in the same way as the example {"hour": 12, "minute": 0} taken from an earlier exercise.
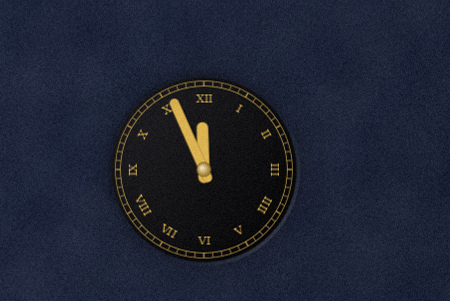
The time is {"hour": 11, "minute": 56}
